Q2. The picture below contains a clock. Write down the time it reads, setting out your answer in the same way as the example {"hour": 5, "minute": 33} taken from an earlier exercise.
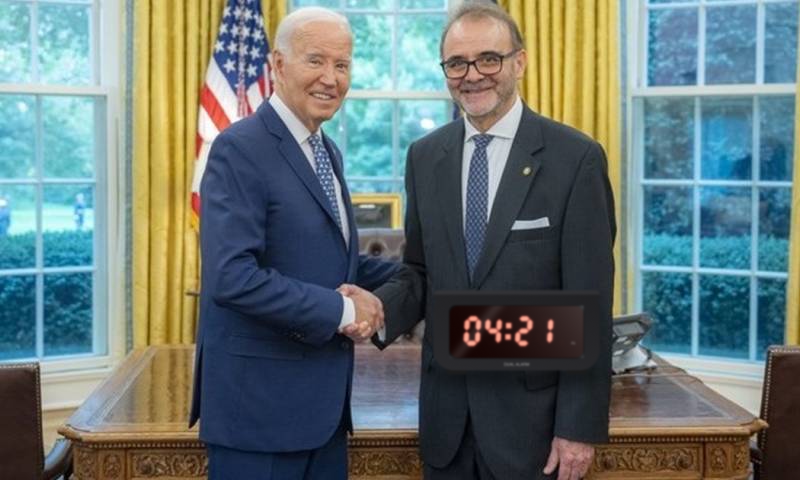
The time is {"hour": 4, "minute": 21}
